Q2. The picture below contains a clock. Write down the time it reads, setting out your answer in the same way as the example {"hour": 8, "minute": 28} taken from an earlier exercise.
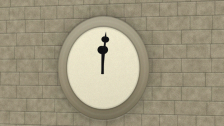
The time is {"hour": 12, "minute": 1}
